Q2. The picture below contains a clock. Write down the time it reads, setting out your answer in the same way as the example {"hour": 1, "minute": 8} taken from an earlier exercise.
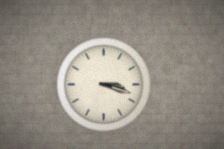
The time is {"hour": 3, "minute": 18}
